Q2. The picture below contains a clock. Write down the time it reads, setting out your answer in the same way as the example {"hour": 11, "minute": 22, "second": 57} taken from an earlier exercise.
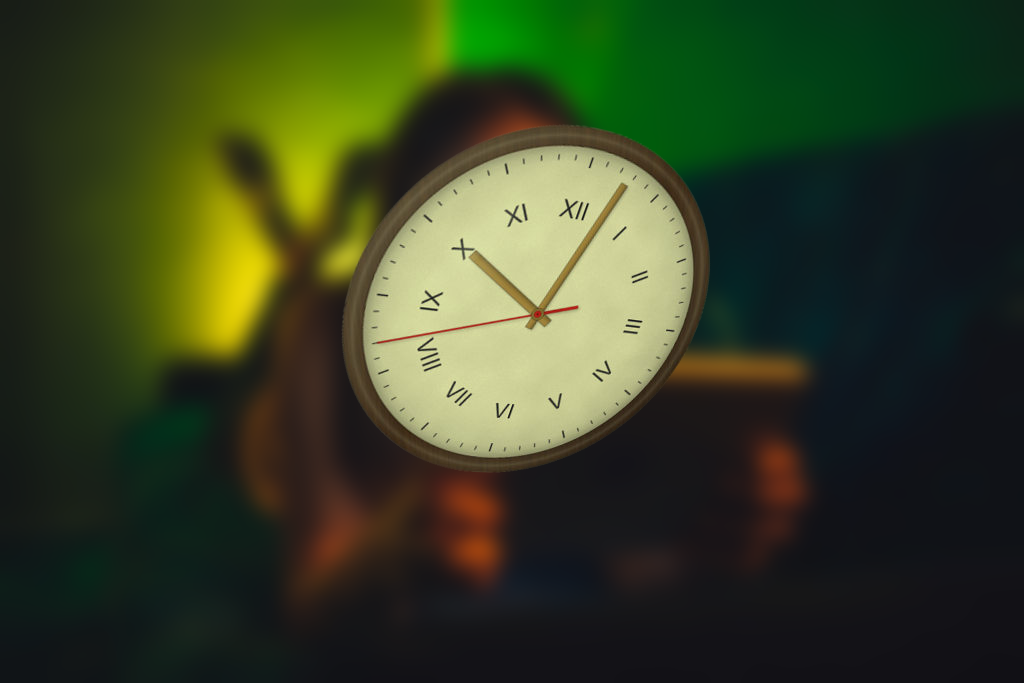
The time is {"hour": 10, "minute": 2, "second": 42}
